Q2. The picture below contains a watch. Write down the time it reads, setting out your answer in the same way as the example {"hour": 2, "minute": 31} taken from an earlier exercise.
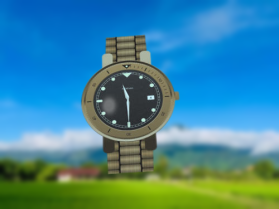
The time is {"hour": 11, "minute": 30}
